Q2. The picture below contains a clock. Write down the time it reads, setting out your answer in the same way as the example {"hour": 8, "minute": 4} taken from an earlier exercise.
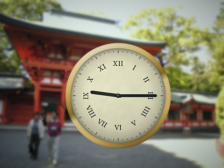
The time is {"hour": 9, "minute": 15}
